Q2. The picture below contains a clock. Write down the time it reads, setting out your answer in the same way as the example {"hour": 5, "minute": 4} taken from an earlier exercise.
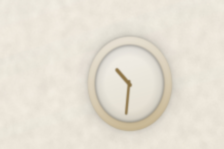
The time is {"hour": 10, "minute": 31}
